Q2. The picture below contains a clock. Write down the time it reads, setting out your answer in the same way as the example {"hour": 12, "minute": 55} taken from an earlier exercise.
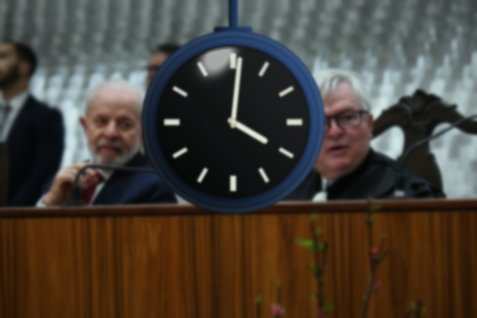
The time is {"hour": 4, "minute": 1}
